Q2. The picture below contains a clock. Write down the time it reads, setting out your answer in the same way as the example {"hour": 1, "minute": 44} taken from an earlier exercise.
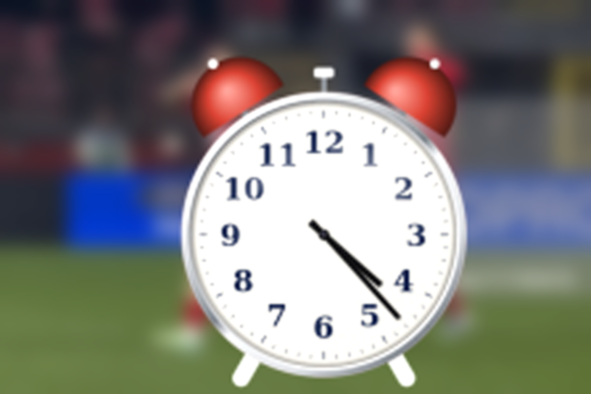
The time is {"hour": 4, "minute": 23}
